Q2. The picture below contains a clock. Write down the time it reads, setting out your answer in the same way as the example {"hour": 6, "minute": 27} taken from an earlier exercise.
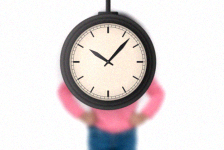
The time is {"hour": 10, "minute": 7}
